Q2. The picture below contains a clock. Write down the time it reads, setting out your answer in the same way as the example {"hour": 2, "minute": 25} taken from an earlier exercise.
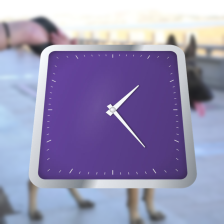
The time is {"hour": 1, "minute": 24}
